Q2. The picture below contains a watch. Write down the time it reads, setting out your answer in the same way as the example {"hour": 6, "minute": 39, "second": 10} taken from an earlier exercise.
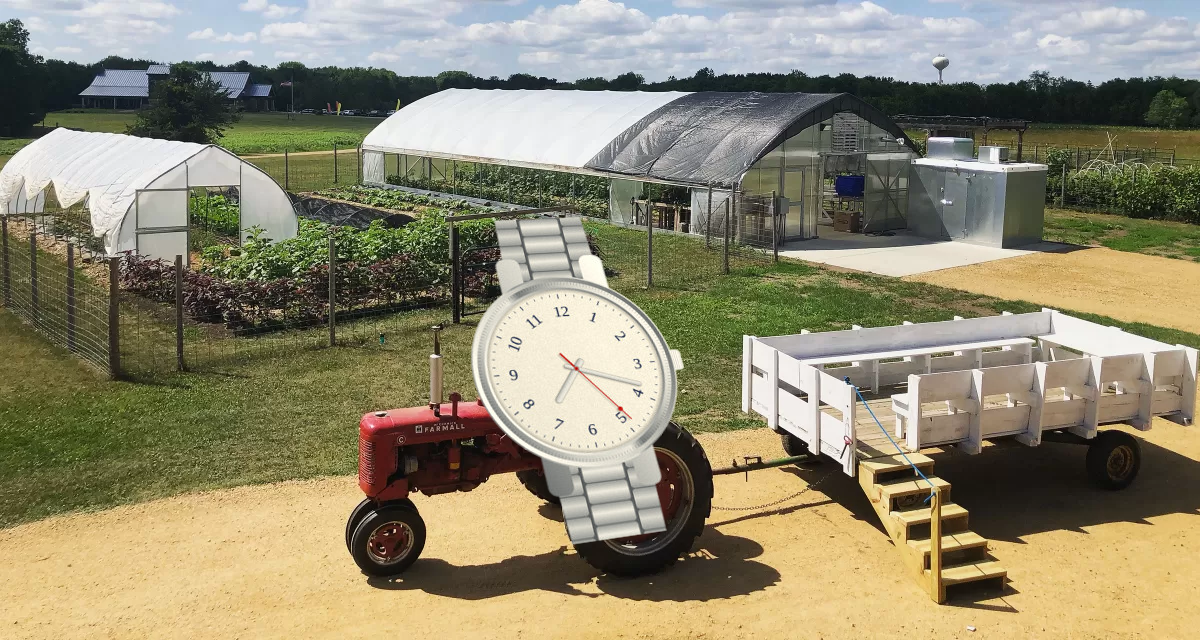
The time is {"hour": 7, "minute": 18, "second": 24}
